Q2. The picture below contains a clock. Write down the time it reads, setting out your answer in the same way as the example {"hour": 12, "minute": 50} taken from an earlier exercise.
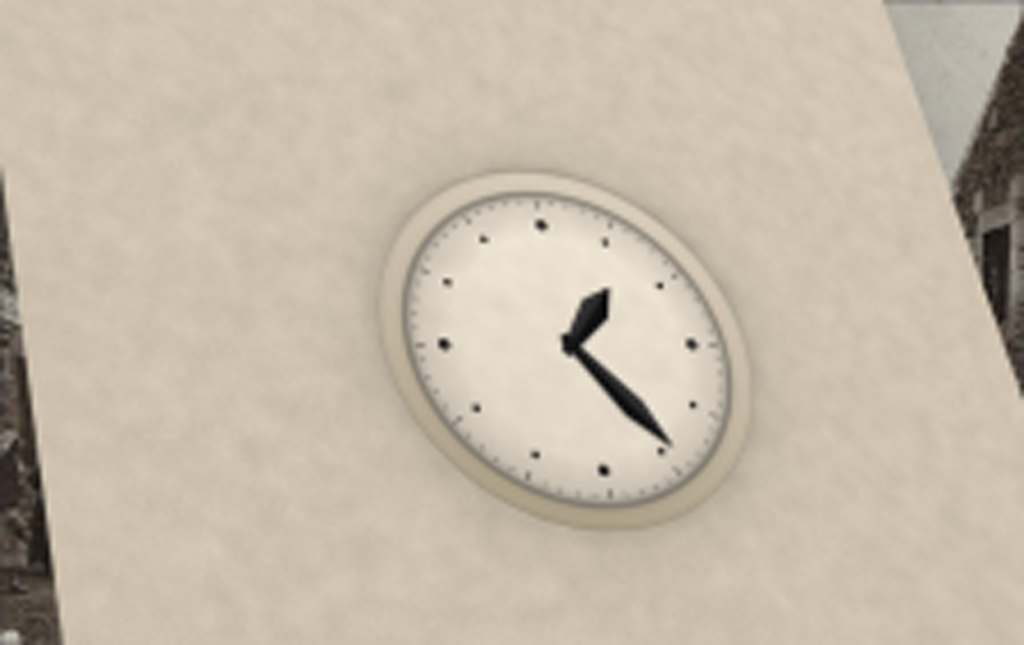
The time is {"hour": 1, "minute": 24}
